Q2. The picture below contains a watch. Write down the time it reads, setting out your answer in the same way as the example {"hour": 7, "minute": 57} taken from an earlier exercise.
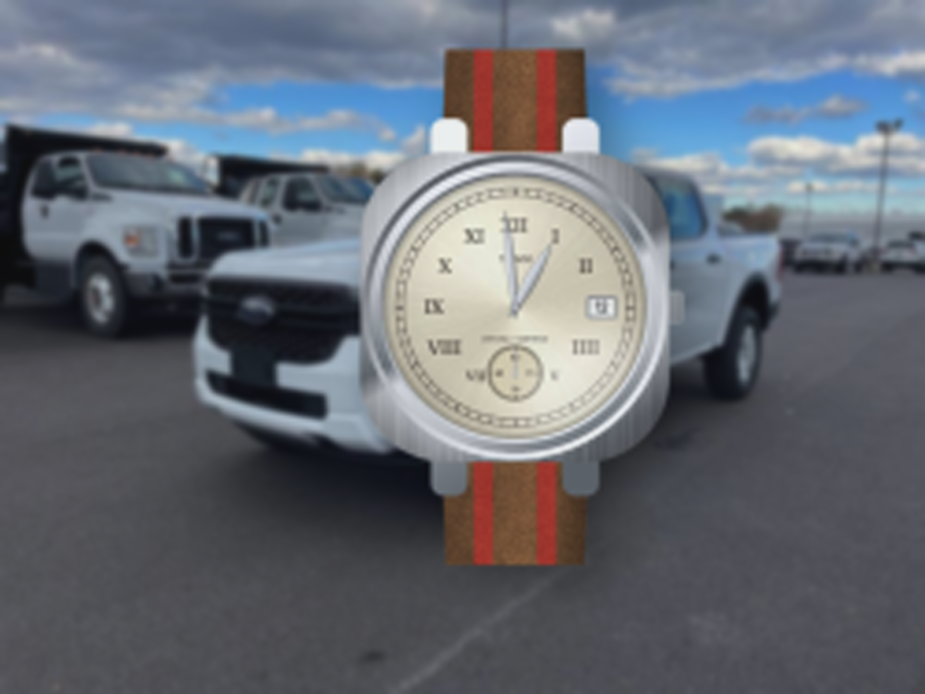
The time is {"hour": 12, "minute": 59}
